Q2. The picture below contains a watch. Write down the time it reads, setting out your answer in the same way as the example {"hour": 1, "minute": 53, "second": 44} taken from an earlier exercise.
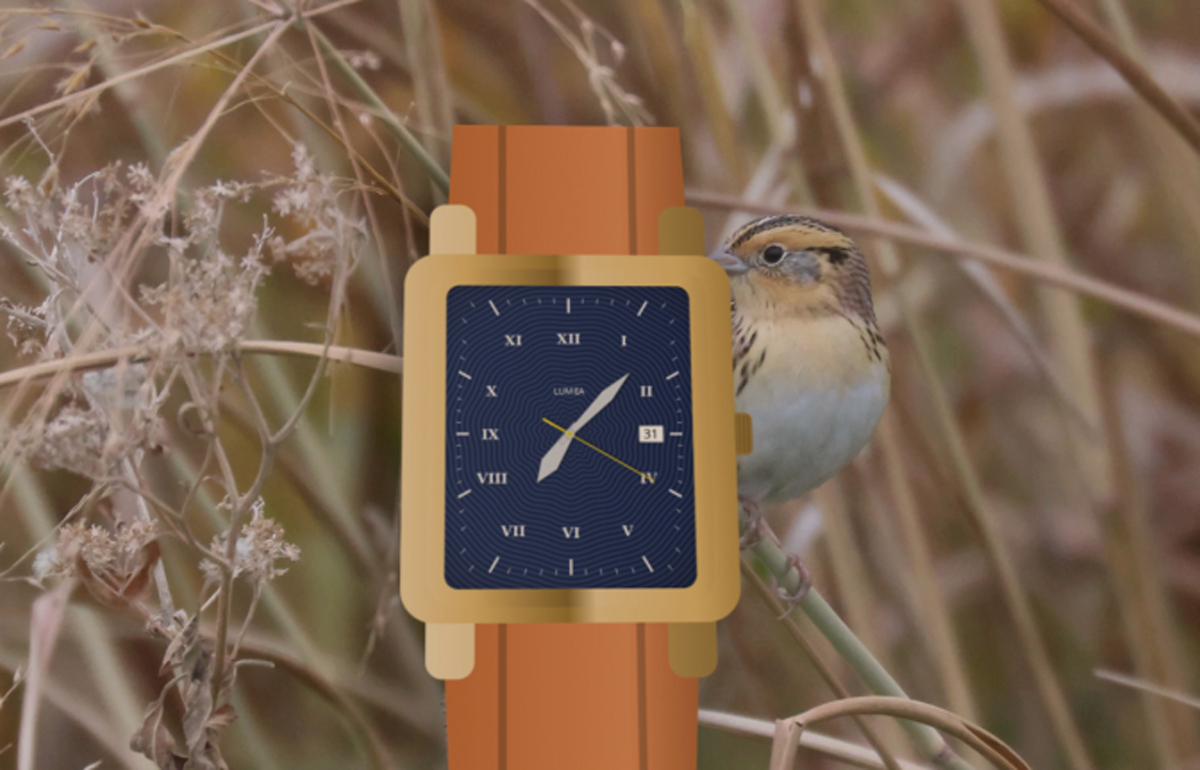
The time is {"hour": 7, "minute": 7, "second": 20}
